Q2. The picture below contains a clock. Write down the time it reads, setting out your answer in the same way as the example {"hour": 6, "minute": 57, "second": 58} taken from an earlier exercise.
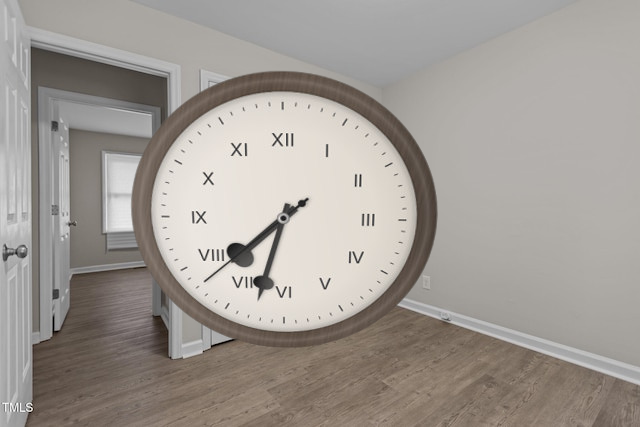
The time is {"hour": 7, "minute": 32, "second": 38}
